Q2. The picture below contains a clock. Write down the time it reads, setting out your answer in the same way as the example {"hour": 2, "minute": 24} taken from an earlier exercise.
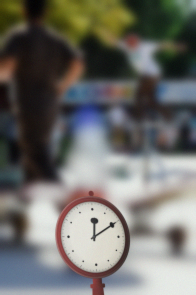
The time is {"hour": 12, "minute": 10}
